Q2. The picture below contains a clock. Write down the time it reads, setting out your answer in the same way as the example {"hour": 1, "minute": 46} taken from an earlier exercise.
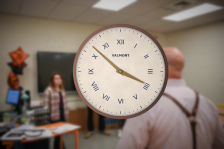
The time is {"hour": 3, "minute": 52}
